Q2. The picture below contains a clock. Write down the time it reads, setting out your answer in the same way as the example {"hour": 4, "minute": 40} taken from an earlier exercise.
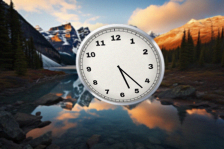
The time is {"hour": 5, "minute": 23}
